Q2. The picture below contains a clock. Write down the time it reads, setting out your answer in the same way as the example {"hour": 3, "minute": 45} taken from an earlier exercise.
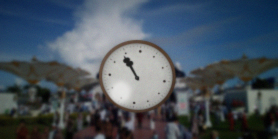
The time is {"hour": 10, "minute": 54}
